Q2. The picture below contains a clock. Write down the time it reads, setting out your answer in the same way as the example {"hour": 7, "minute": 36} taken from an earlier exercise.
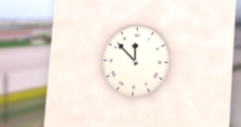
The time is {"hour": 11, "minute": 52}
